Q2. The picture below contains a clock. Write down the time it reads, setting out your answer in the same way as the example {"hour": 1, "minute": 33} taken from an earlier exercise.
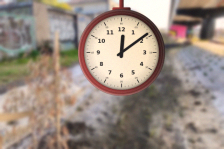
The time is {"hour": 12, "minute": 9}
